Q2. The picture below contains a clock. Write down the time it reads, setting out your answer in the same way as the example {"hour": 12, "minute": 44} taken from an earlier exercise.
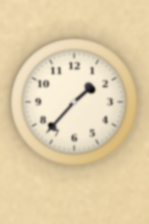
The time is {"hour": 1, "minute": 37}
